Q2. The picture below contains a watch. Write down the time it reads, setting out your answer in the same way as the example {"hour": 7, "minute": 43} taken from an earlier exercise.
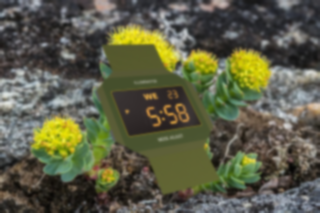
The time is {"hour": 5, "minute": 58}
